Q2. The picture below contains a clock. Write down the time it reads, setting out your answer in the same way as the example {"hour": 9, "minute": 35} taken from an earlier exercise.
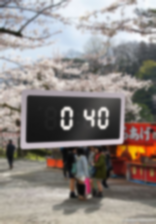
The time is {"hour": 0, "minute": 40}
